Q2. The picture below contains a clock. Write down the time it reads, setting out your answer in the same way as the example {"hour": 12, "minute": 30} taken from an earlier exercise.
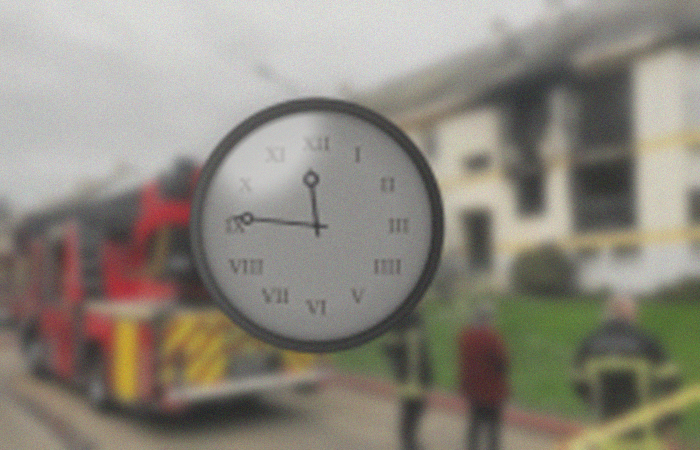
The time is {"hour": 11, "minute": 46}
